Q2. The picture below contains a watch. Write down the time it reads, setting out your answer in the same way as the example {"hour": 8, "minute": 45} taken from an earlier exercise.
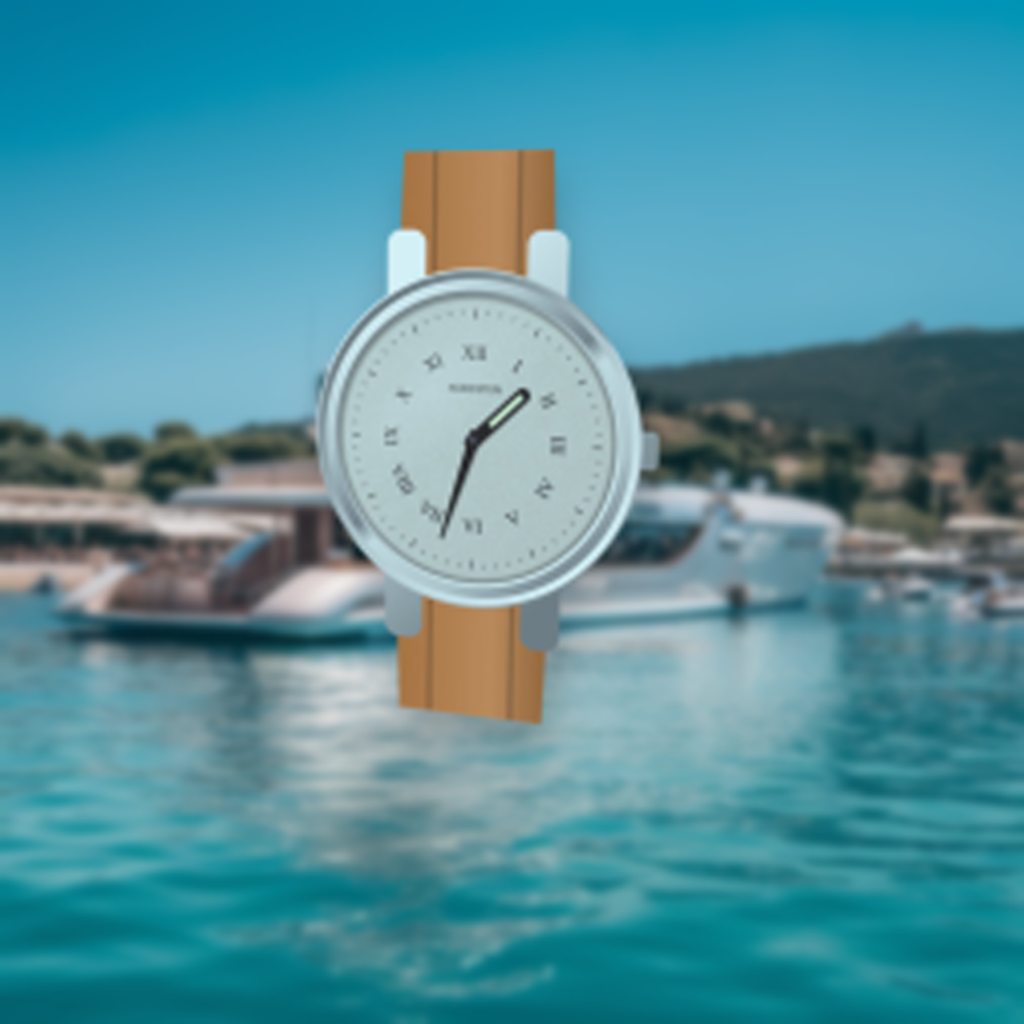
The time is {"hour": 1, "minute": 33}
